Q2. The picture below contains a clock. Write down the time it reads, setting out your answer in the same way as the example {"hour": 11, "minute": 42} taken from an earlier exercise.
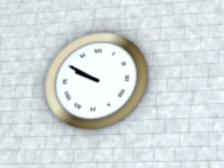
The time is {"hour": 9, "minute": 50}
